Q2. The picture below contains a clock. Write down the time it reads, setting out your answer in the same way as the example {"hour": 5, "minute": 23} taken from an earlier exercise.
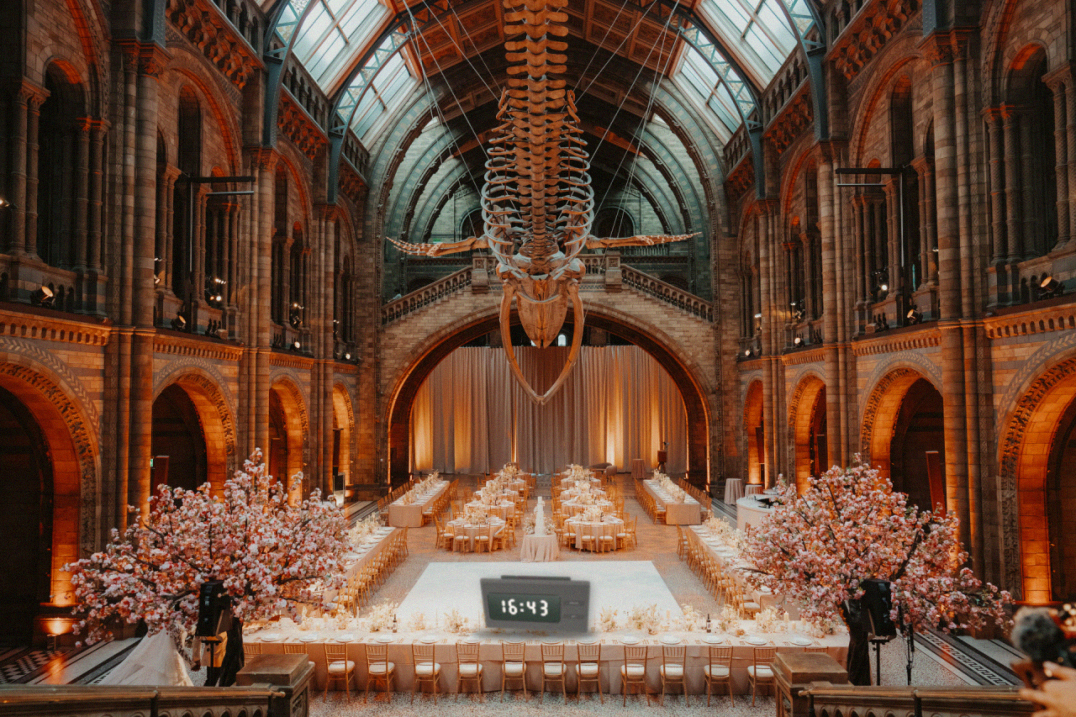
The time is {"hour": 16, "minute": 43}
